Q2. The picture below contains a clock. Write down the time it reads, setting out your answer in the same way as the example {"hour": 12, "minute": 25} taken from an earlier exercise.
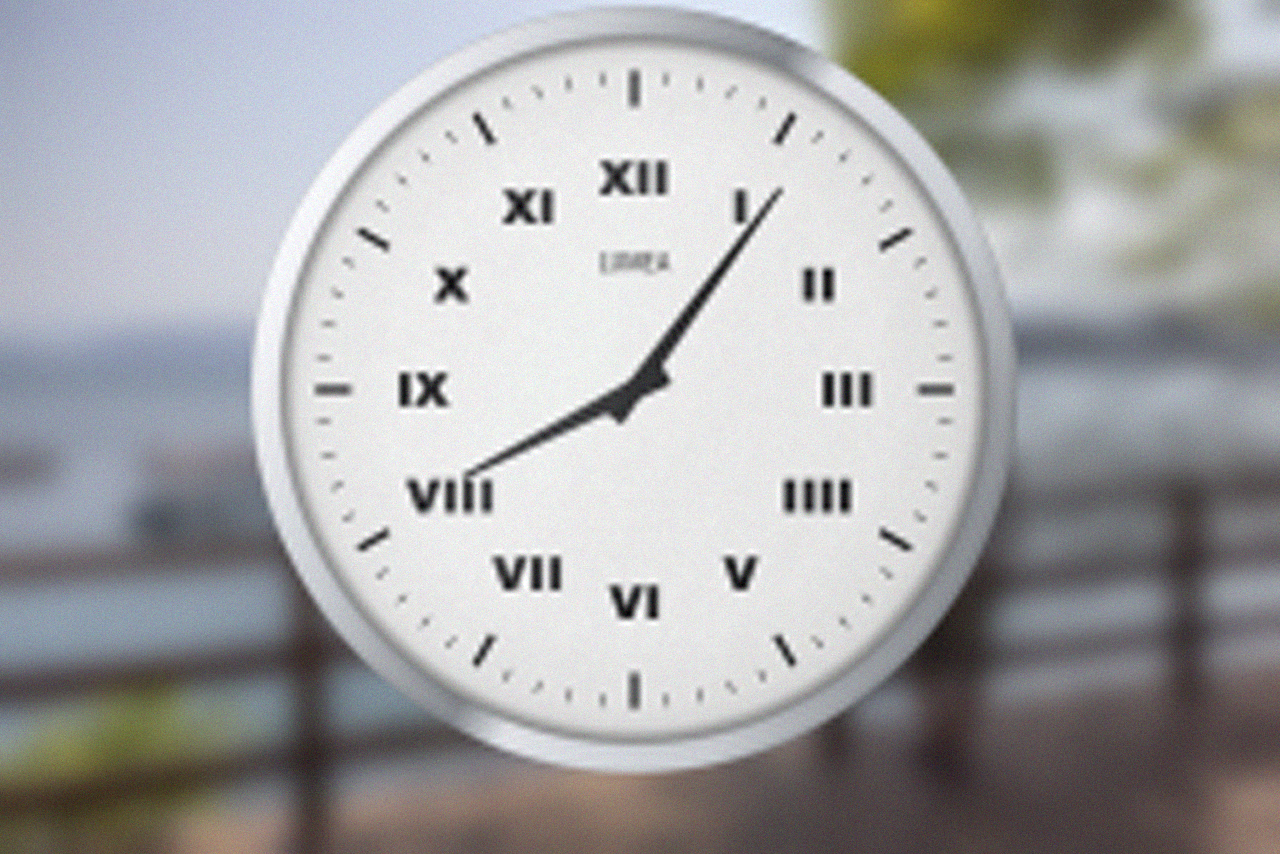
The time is {"hour": 8, "minute": 6}
